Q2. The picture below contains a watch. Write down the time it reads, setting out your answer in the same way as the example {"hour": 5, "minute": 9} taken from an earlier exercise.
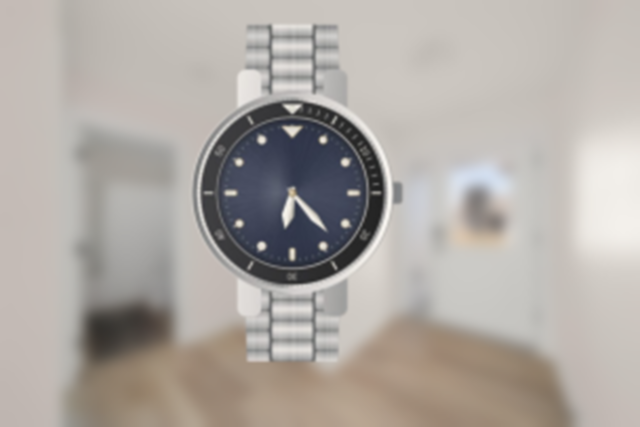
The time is {"hour": 6, "minute": 23}
